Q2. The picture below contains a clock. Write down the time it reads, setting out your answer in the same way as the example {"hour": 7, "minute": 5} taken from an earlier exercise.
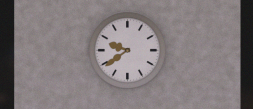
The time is {"hour": 9, "minute": 39}
